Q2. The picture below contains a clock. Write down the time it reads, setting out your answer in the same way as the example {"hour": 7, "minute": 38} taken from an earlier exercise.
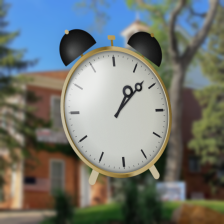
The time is {"hour": 1, "minute": 8}
